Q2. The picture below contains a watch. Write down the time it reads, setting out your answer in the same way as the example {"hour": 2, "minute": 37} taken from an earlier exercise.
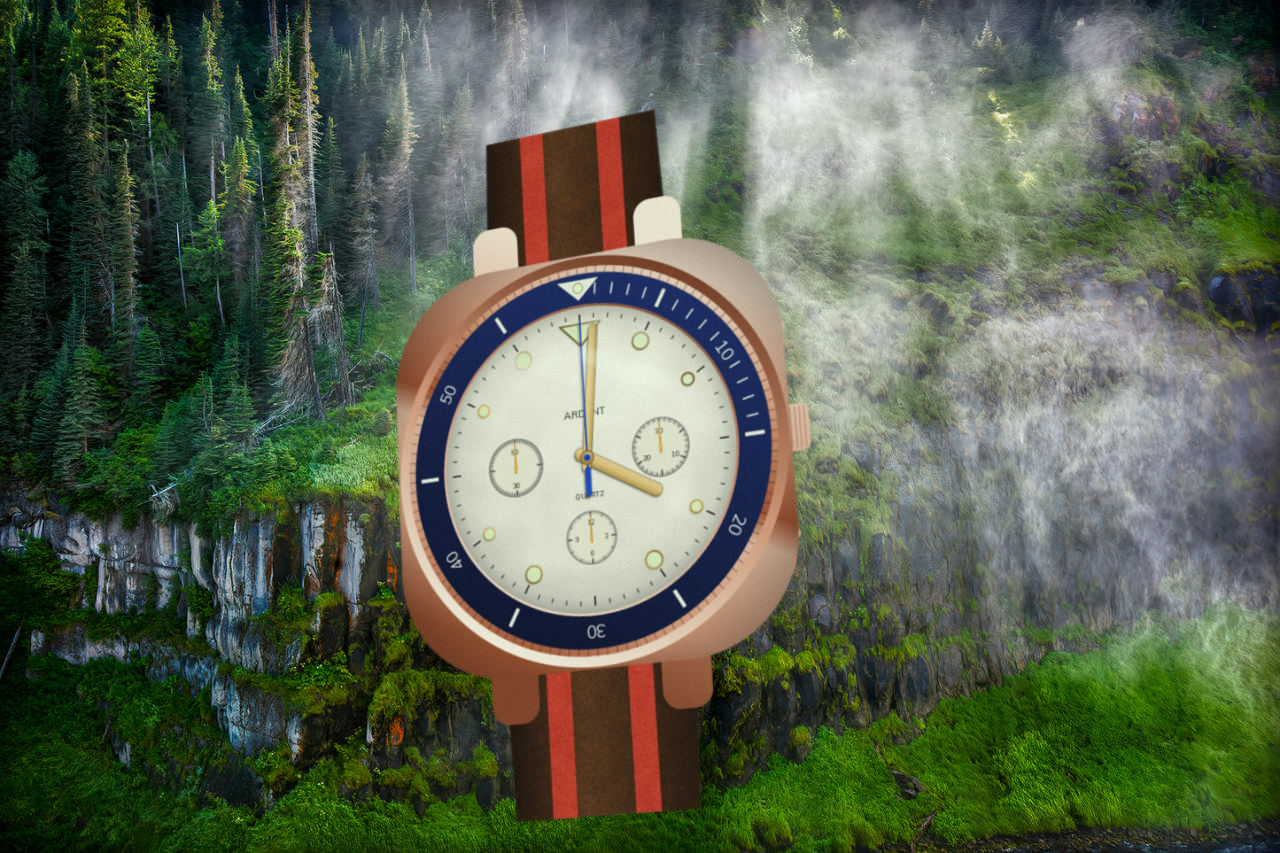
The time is {"hour": 4, "minute": 1}
